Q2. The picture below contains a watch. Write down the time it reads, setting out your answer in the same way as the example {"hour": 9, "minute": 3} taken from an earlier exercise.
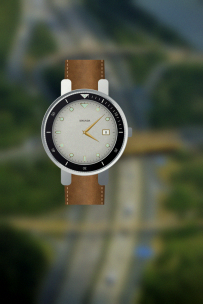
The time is {"hour": 4, "minute": 8}
